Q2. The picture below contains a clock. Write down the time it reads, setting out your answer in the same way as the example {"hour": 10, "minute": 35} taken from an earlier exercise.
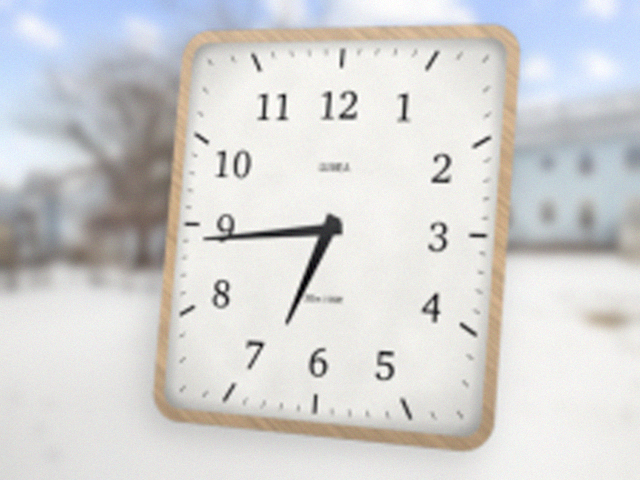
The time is {"hour": 6, "minute": 44}
